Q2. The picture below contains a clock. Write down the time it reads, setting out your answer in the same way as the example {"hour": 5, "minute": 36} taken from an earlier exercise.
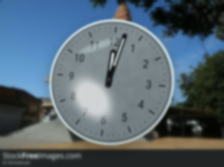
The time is {"hour": 12, "minute": 2}
